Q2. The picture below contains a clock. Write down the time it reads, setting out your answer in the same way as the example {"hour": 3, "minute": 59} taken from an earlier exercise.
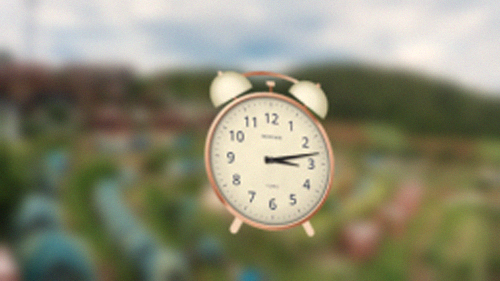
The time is {"hour": 3, "minute": 13}
